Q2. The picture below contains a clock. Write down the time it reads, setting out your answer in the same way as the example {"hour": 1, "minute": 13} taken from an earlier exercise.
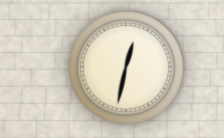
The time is {"hour": 12, "minute": 32}
